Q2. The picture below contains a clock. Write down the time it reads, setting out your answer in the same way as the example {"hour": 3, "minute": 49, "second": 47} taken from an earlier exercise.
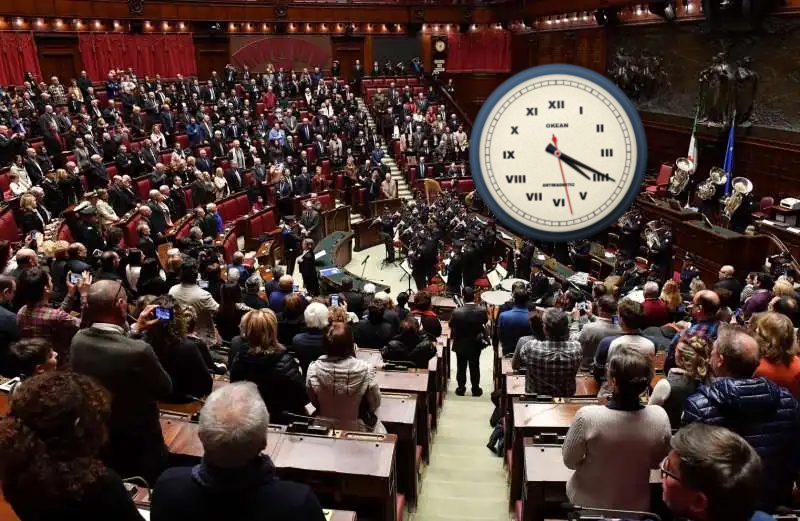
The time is {"hour": 4, "minute": 19, "second": 28}
